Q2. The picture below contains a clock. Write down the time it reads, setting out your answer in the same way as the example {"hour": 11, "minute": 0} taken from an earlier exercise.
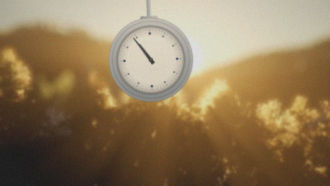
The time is {"hour": 10, "minute": 54}
